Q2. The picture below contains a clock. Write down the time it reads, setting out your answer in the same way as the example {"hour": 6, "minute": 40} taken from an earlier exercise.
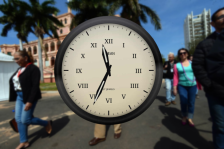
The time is {"hour": 11, "minute": 34}
